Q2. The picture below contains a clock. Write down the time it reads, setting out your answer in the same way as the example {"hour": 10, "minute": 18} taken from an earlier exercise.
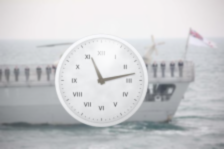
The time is {"hour": 11, "minute": 13}
